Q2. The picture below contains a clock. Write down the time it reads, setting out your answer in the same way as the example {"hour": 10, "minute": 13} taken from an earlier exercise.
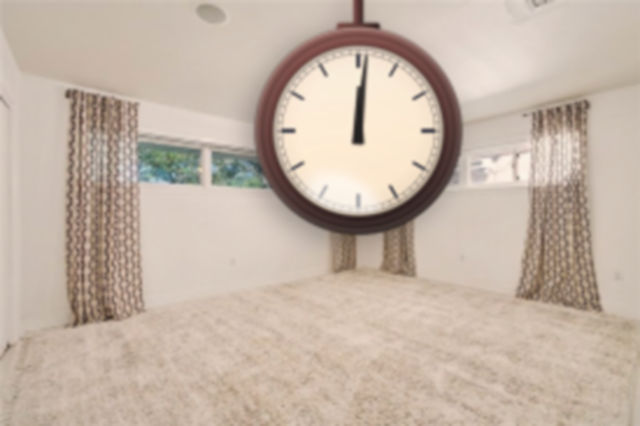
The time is {"hour": 12, "minute": 1}
